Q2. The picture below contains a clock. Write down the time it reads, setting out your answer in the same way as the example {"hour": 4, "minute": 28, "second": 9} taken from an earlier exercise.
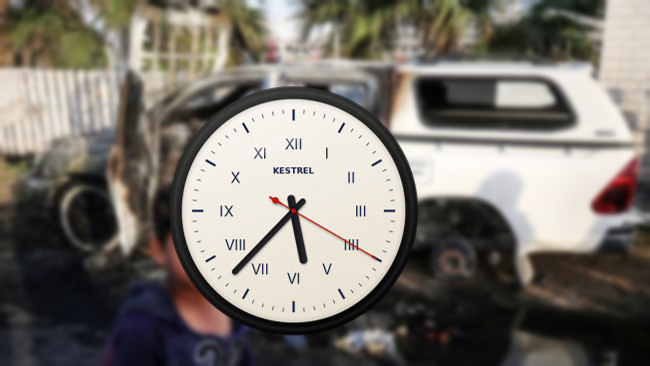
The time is {"hour": 5, "minute": 37, "second": 20}
